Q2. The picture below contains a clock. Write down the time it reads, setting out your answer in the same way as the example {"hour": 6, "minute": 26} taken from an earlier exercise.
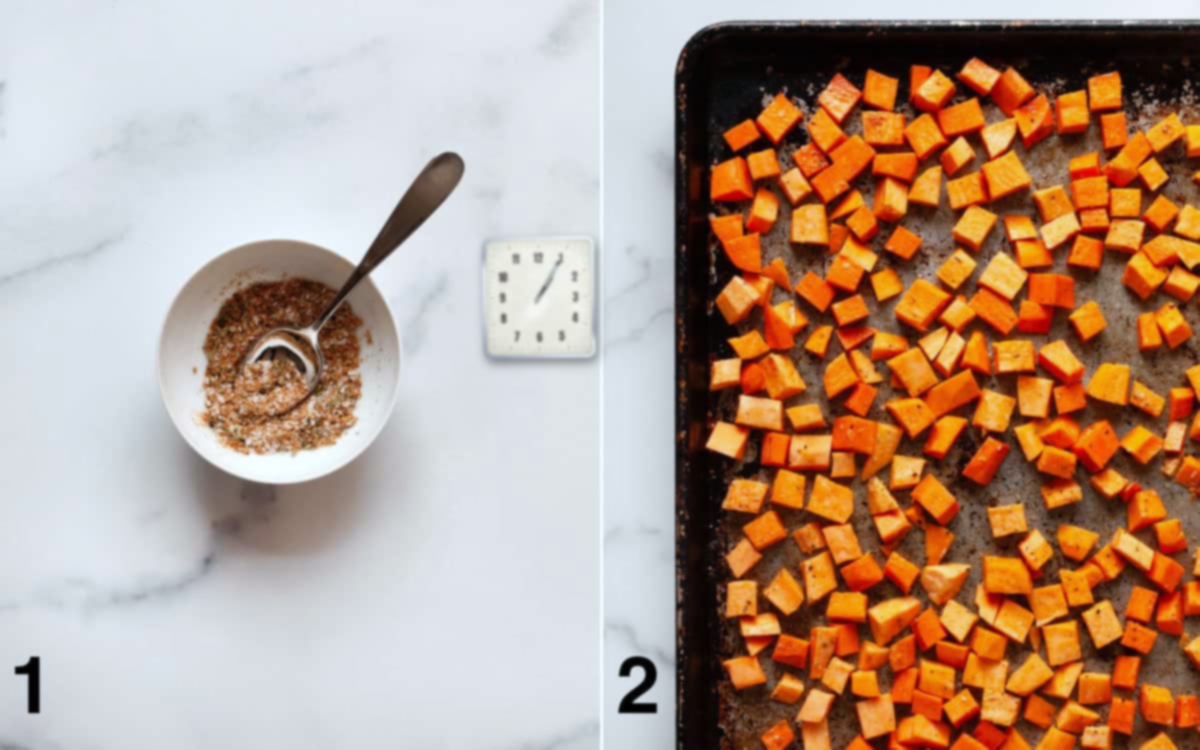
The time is {"hour": 1, "minute": 5}
